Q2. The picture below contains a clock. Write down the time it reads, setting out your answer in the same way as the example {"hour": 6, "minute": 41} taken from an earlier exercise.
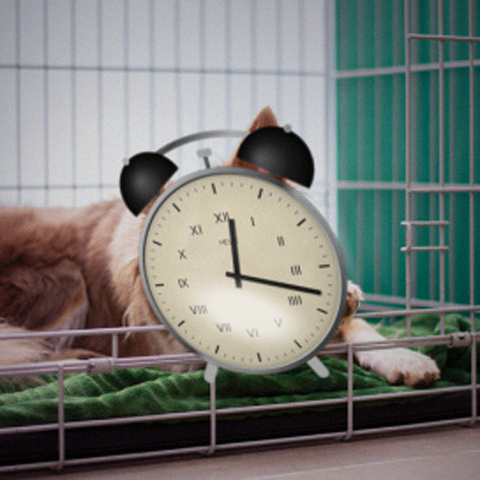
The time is {"hour": 12, "minute": 18}
